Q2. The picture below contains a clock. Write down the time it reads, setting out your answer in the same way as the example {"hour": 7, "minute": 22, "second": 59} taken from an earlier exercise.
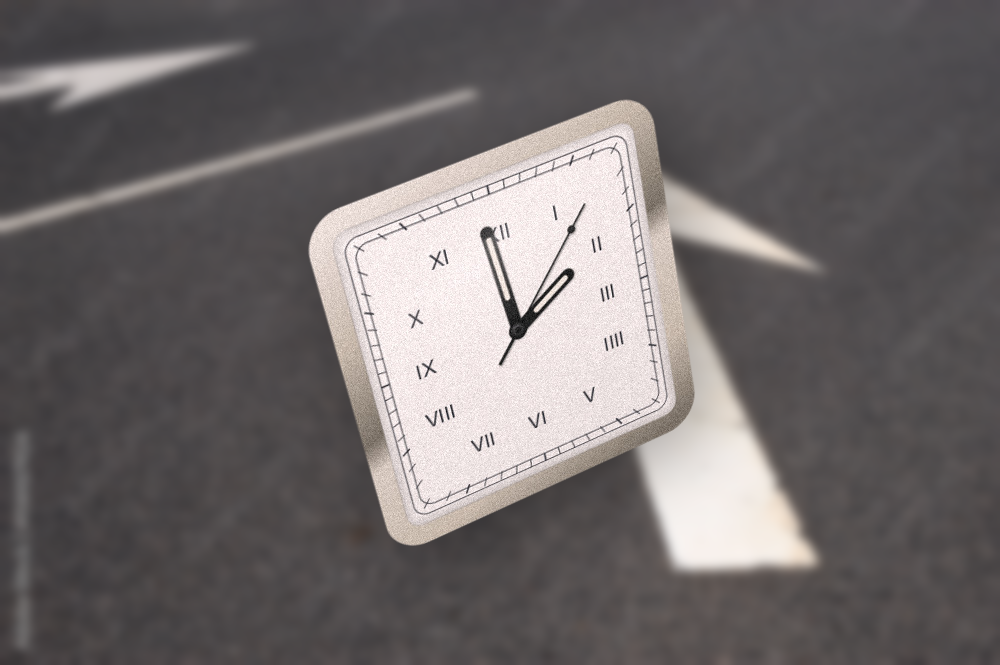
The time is {"hour": 1, "minute": 59, "second": 7}
